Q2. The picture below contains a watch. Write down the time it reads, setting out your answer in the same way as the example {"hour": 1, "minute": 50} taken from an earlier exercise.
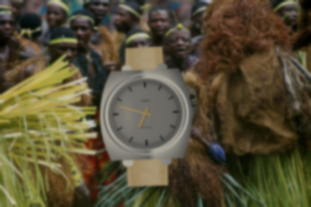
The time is {"hour": 6, "minute": 48}
